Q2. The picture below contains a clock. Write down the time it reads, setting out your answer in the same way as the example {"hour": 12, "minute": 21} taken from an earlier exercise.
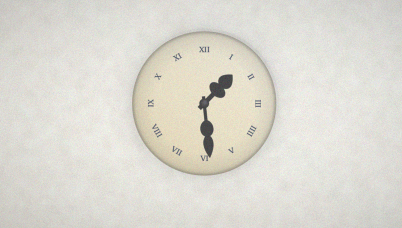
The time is {"hour": 1, "minute": 29}
